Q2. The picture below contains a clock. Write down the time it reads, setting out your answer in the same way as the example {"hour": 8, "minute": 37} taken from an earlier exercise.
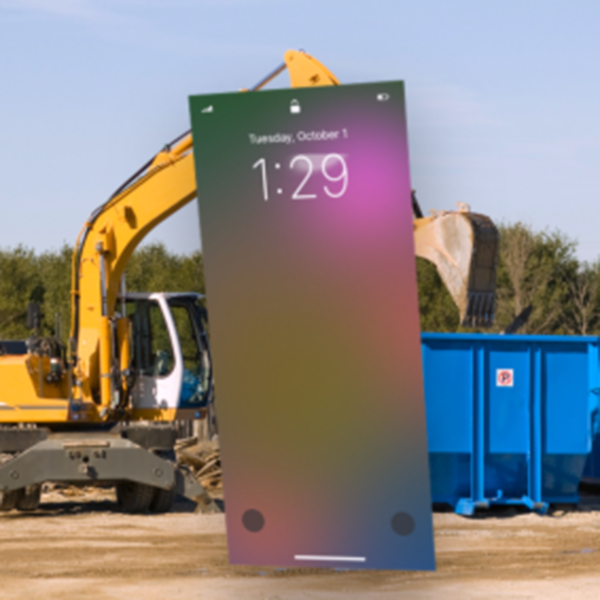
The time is {"hour": 1, "minute": 29}
